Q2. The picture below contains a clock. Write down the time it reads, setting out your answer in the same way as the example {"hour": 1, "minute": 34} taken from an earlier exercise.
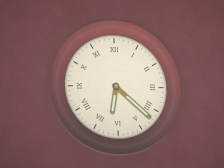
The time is {"hour": 6, "minute": 22}
